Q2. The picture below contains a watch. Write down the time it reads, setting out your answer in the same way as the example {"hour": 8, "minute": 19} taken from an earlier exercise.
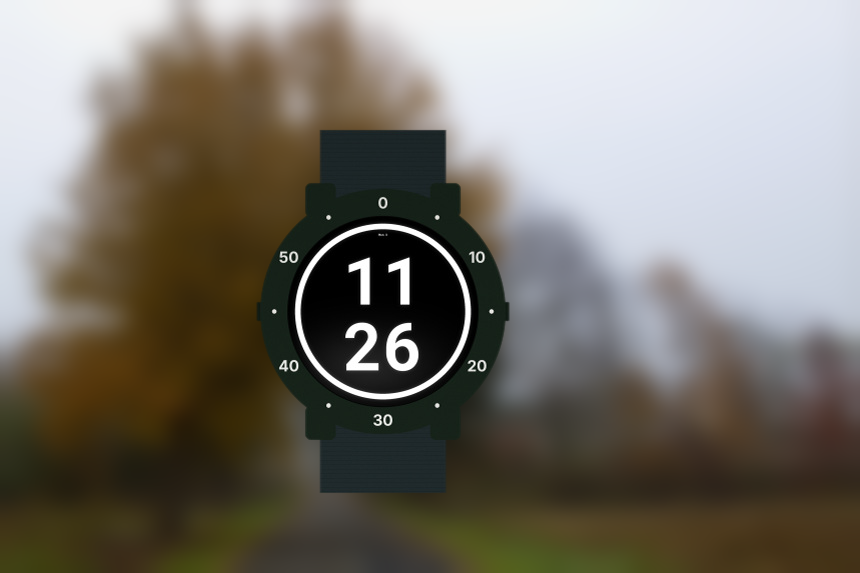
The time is {"hour": 11, "minute": 26}
